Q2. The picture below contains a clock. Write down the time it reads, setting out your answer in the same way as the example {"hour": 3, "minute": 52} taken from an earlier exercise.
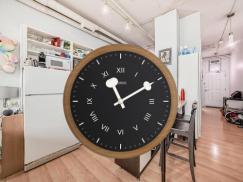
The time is {"hour": 11, "minute": 10}
